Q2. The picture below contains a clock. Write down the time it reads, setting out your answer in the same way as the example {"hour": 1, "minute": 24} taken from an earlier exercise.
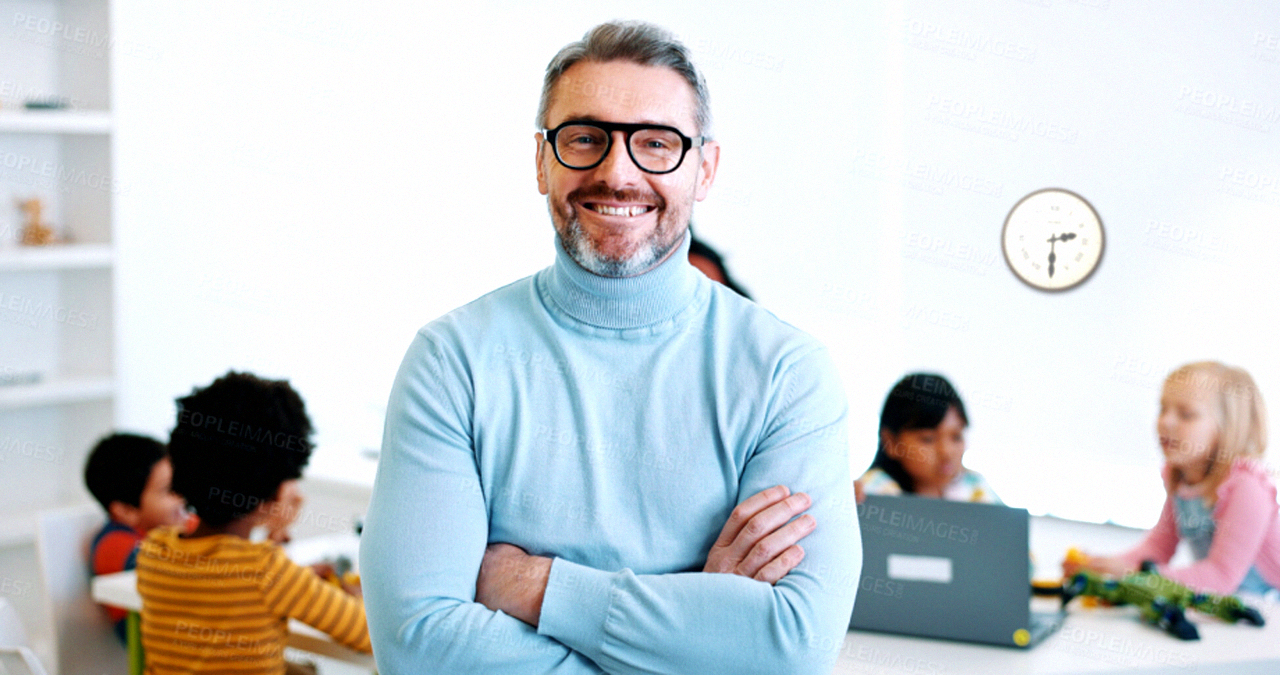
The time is {"hour": 2, "minute": 30}
